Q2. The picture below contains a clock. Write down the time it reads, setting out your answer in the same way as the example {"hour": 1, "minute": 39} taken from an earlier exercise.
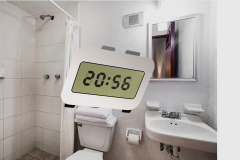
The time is {"hour": 20, "minute": 56}
